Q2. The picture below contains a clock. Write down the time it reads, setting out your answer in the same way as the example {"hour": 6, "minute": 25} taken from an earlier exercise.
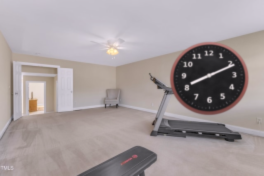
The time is {"hour": 8, "minute": 11}
